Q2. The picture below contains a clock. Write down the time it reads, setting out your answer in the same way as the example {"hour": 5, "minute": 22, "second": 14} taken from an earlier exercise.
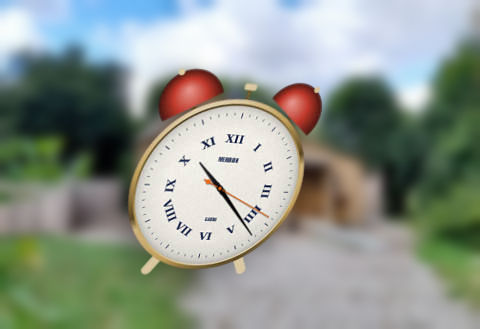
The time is {"hour": 10, "minute": 22, "second": 19}
